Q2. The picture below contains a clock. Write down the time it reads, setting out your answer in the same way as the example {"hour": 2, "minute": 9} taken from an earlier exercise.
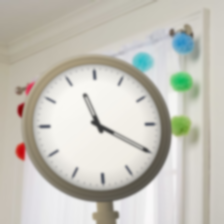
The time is {"hour": 11, "minute": 20}
